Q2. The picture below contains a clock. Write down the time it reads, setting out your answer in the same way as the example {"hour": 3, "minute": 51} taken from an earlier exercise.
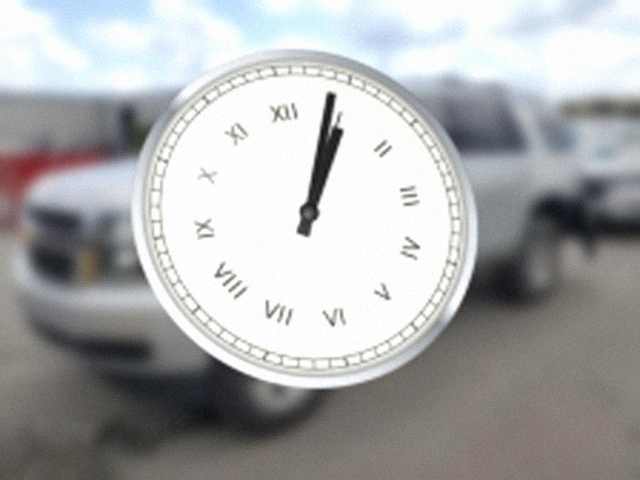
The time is {"hour": 1, "minute": 4}
